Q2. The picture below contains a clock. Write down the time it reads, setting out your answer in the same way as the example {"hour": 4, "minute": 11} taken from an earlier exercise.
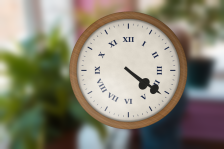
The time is {"hour": 4, "minute": 21}
